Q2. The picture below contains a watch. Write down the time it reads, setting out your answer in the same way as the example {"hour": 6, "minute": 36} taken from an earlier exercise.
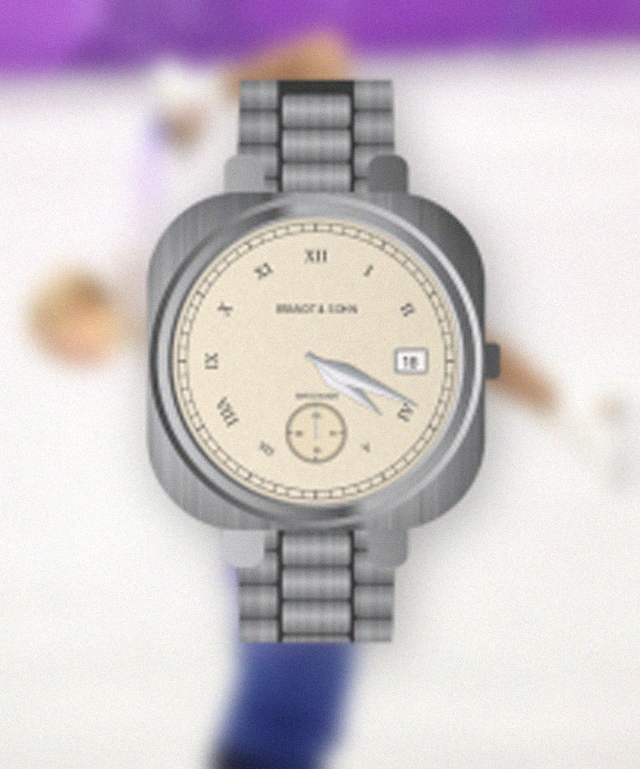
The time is {"hour": 4, "minute": 19}
